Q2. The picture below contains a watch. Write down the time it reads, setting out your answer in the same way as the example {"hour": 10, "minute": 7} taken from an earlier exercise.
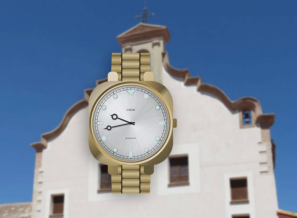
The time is {"hour": 9, "minute": 43}
